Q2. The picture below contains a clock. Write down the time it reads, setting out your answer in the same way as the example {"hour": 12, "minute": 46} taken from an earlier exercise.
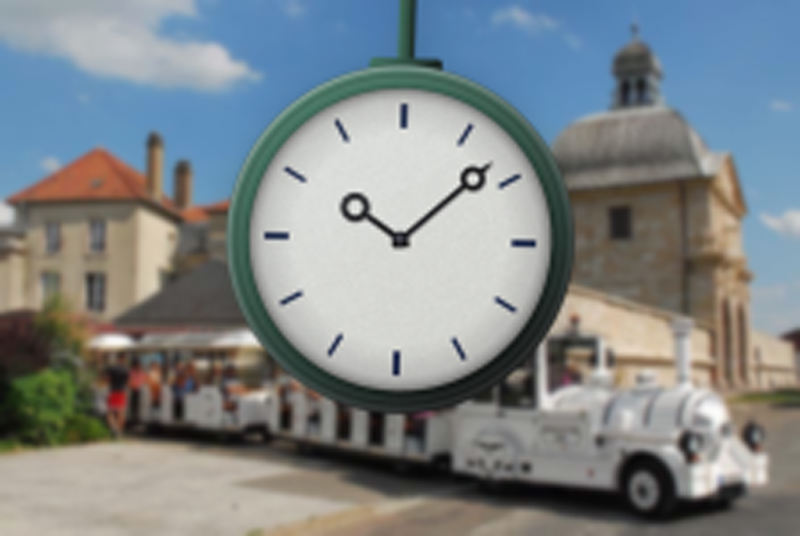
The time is {"hour": 10, "minute": 8}
